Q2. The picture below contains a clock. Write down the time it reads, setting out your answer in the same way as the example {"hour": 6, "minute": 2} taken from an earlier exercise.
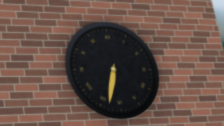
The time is {"hour": 6, "minute": 33}
